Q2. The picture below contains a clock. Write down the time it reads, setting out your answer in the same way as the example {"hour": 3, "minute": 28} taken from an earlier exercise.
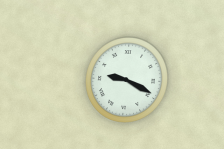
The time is {"hour": 9, "minute": 19}
